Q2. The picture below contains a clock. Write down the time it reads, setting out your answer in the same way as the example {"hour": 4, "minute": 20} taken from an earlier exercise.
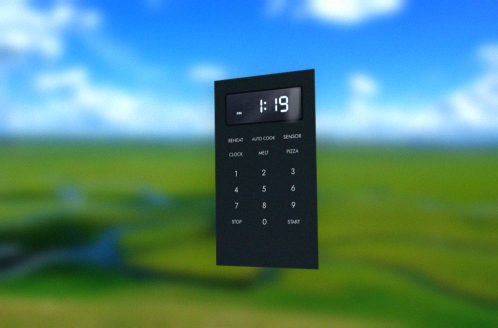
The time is {"hour": 1, "minute": 19}
